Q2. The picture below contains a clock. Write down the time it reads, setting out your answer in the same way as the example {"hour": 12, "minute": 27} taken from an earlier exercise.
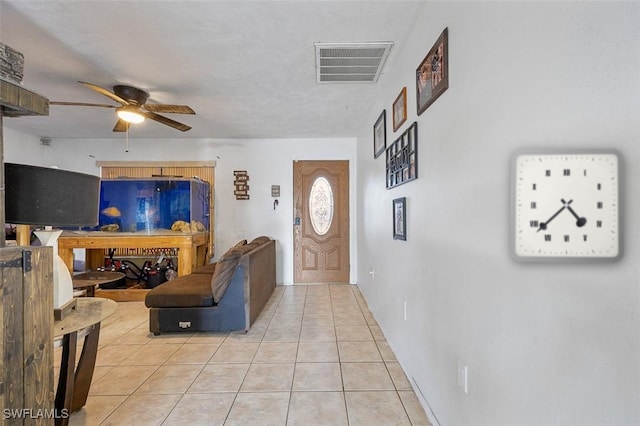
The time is {"hour": 4, "minute": 38}
